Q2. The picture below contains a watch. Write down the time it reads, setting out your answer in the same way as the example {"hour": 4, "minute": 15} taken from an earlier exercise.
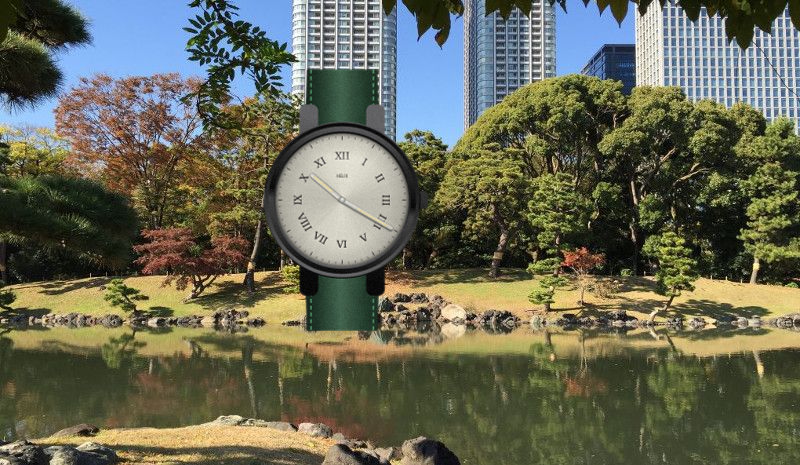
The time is {"hour": 10, "minute": 20}
